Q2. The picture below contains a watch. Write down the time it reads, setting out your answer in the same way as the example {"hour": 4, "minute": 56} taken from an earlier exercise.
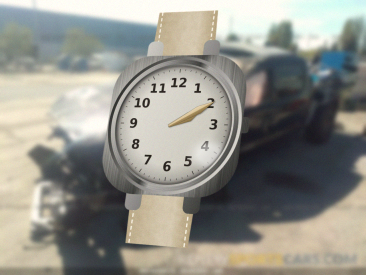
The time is {"hour": 2, "minute": 10}
